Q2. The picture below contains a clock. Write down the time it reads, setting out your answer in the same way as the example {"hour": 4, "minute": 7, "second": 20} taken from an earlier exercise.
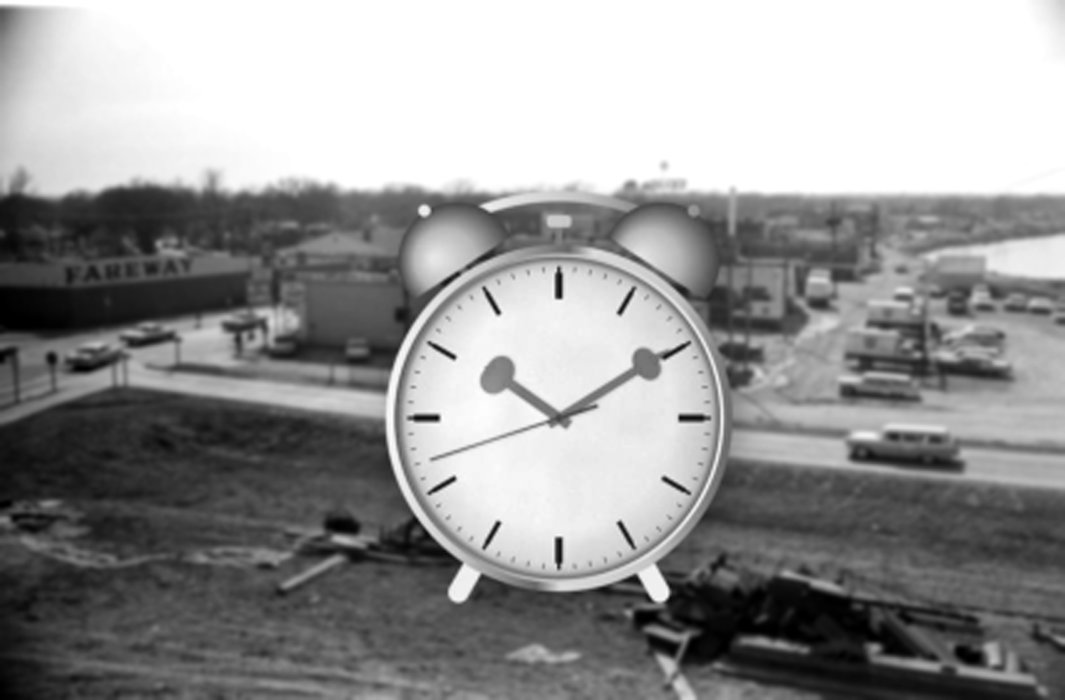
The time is {"hour": 10, "minute": 9, "second": 42}
